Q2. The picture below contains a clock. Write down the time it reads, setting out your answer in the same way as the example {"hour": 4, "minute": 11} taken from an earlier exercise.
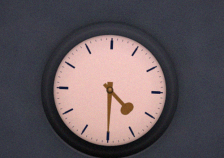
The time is {"hour": 4, "minute": 30}
